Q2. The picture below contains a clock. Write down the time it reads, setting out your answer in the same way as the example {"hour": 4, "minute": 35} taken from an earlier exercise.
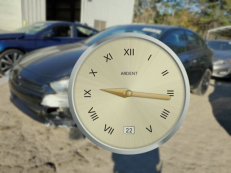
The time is {"hour": 9, "minute": 16}
